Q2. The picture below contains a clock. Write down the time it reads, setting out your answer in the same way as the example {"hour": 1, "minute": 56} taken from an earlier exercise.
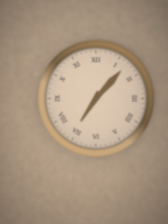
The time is {"hour": 7, "minute": 7}
